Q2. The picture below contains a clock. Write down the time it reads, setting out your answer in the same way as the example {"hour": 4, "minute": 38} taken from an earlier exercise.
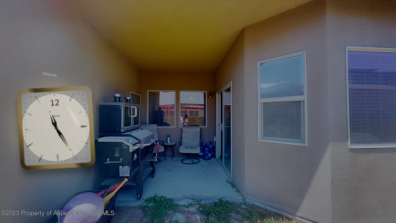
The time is {"hour": 11, "minute": 25}
